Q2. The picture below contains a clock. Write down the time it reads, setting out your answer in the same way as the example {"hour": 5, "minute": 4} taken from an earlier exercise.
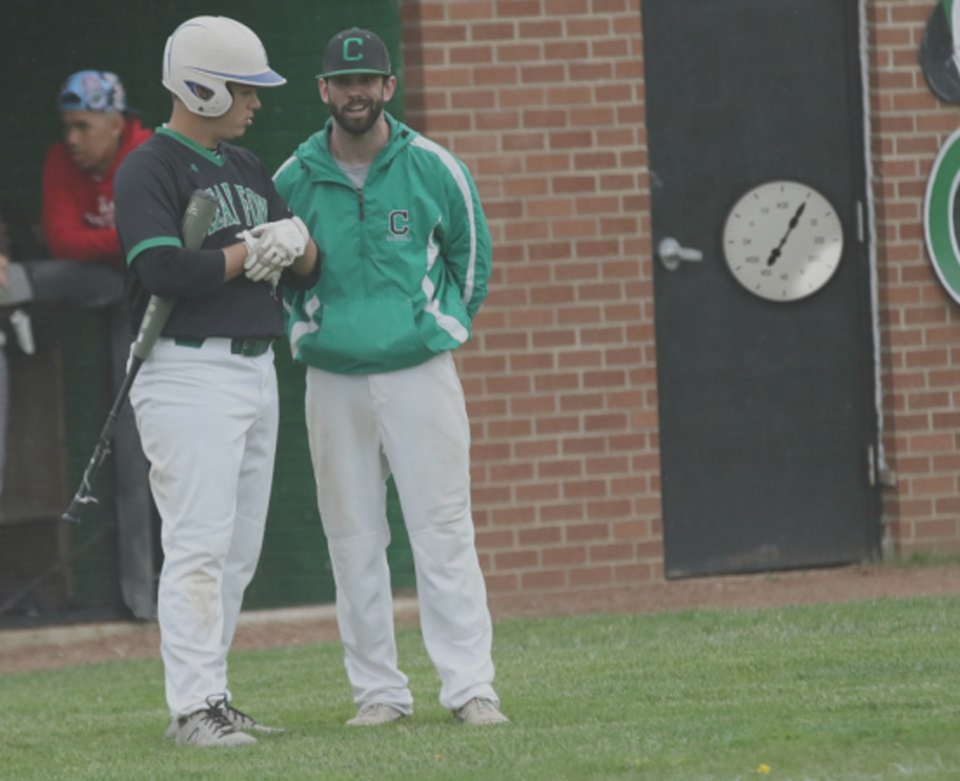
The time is {"hour": 7, "minute": 5}
